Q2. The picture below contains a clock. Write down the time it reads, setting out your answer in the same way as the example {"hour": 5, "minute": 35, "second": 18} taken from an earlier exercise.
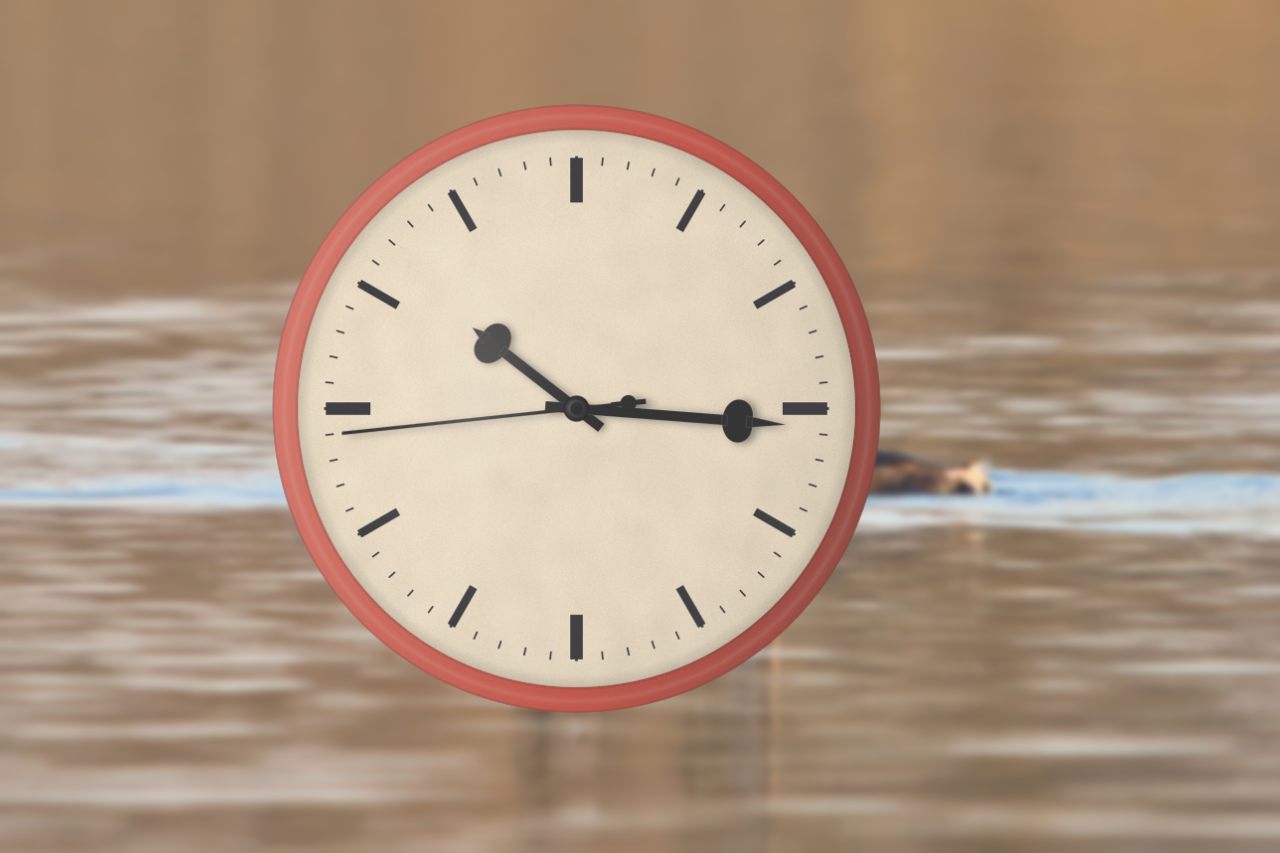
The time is {"hour": 10, "minute": 15, "second": 44}
